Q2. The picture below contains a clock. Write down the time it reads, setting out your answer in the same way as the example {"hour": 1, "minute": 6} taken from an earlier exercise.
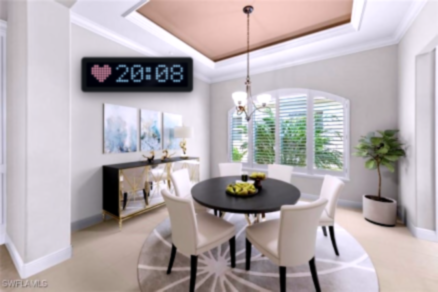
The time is {"hour": 20, "minute": 8}
